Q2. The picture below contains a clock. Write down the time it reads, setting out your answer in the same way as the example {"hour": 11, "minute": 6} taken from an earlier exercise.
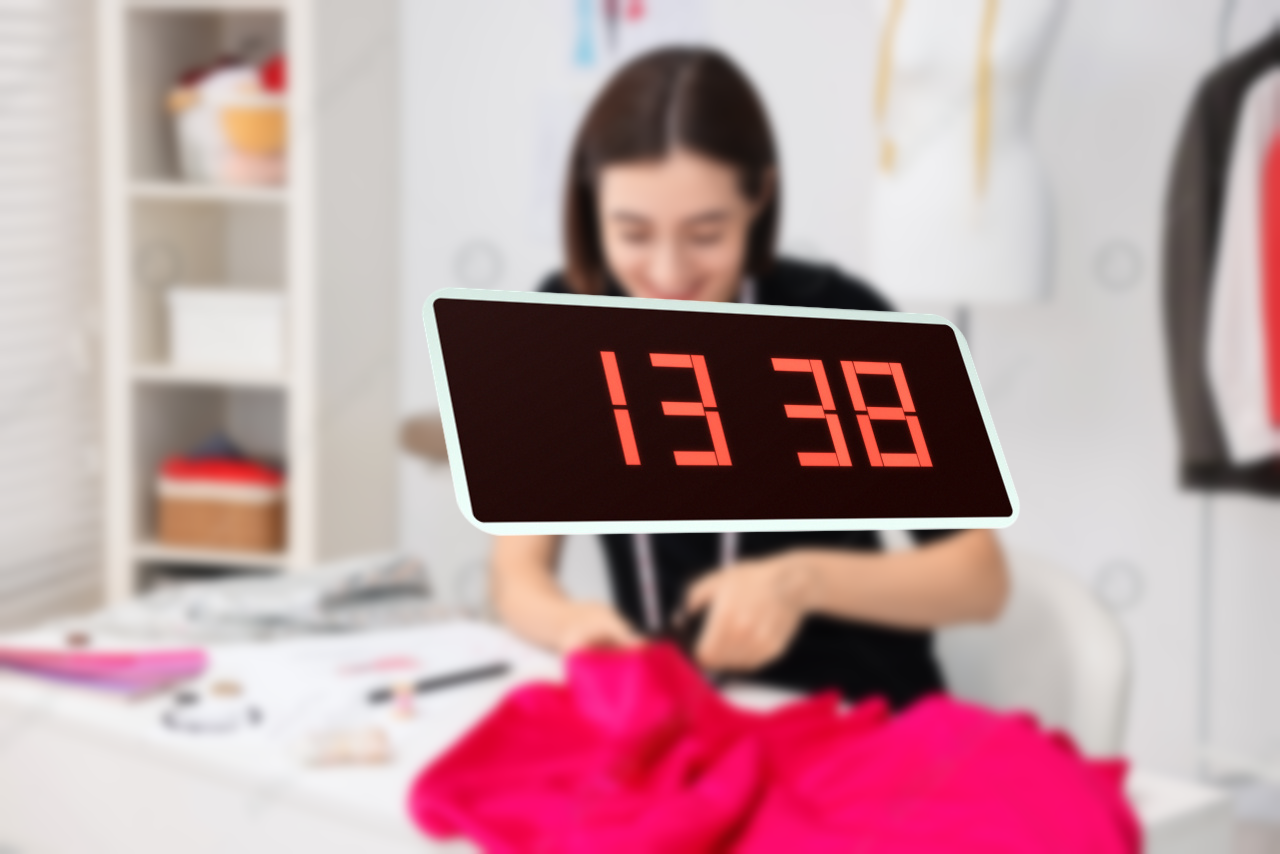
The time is {"hour": 13, "minute": 38}
